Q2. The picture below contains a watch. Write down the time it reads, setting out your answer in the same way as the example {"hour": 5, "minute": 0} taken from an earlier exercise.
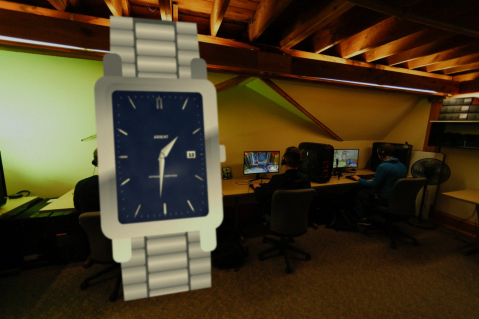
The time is {"hour": 1, "minute": 31}
